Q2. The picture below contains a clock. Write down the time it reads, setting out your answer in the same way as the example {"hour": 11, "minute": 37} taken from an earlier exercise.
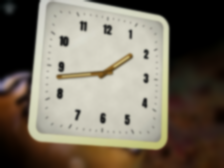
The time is {"hour": 1, "minute": 43}
